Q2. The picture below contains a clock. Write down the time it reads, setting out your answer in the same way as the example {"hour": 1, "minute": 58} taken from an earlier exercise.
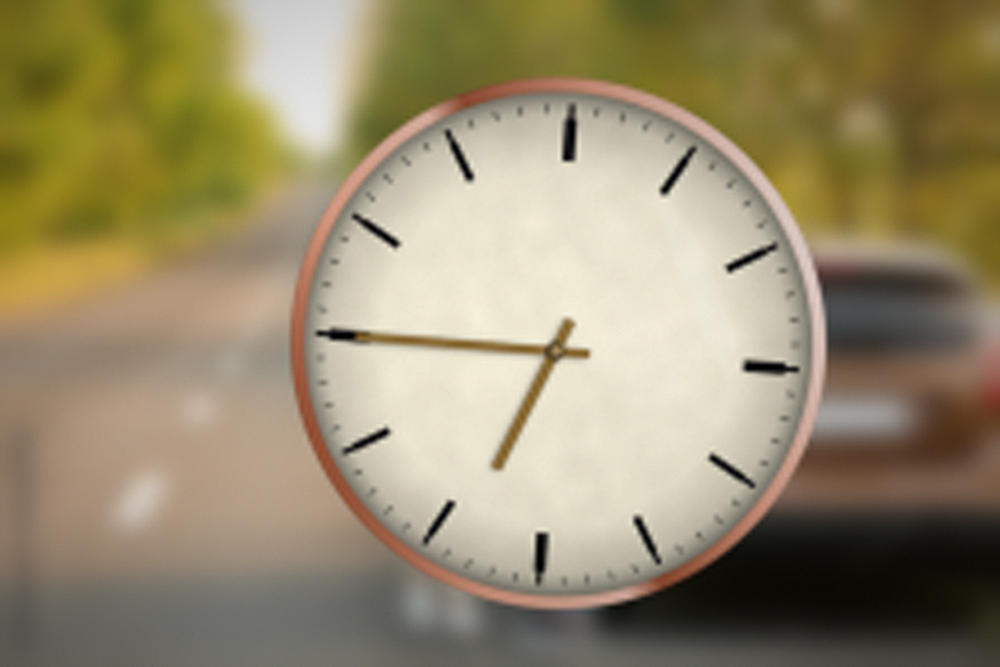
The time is {"hour": 6, "minute": 45}
